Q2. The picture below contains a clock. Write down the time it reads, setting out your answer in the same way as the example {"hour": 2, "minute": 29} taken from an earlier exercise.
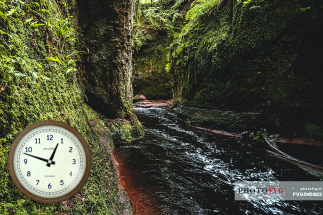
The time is {"hour": 12, "minute": 48}
